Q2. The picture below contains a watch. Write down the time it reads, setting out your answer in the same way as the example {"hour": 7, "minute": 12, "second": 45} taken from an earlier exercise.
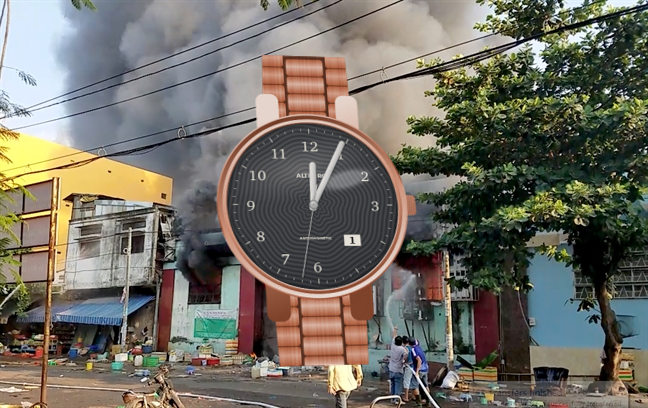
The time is {"hour": 12, "minute": 4, "second": 32}
